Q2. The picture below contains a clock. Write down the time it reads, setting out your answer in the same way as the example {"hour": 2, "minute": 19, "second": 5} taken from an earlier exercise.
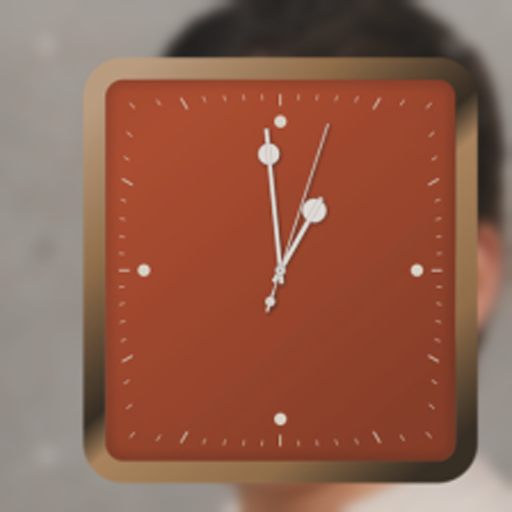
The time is {"hour": 12, "minute": 59, "second": 3}
